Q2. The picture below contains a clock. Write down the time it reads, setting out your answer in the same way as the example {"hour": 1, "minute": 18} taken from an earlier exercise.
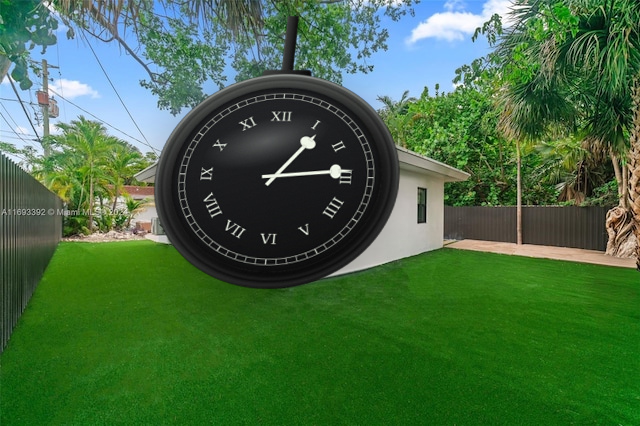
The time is {"hour": 1, "minute": 14}
